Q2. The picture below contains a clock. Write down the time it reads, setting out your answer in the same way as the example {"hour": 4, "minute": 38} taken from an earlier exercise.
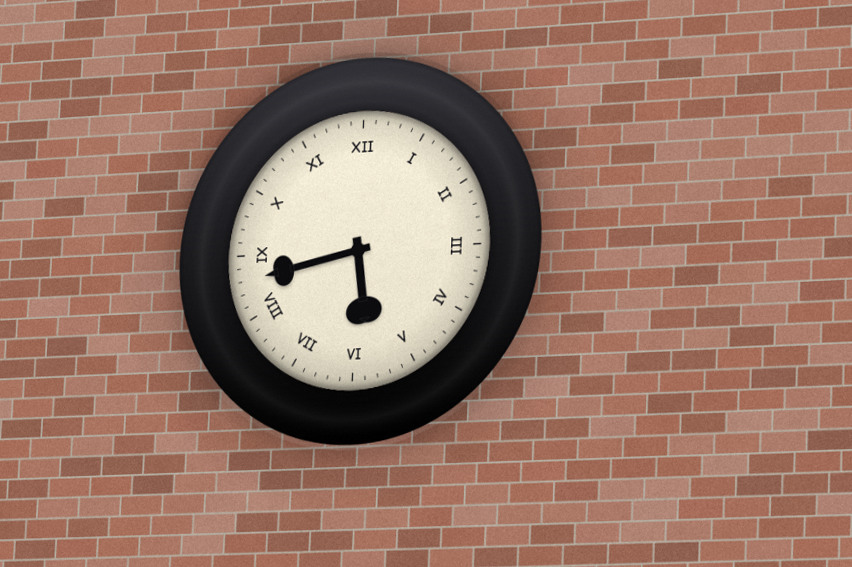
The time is {"hour": 5, "minute": 43}
